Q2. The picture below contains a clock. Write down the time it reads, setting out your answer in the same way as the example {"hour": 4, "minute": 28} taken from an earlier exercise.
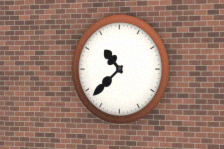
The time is {"hour": 10, "minute": 38}
